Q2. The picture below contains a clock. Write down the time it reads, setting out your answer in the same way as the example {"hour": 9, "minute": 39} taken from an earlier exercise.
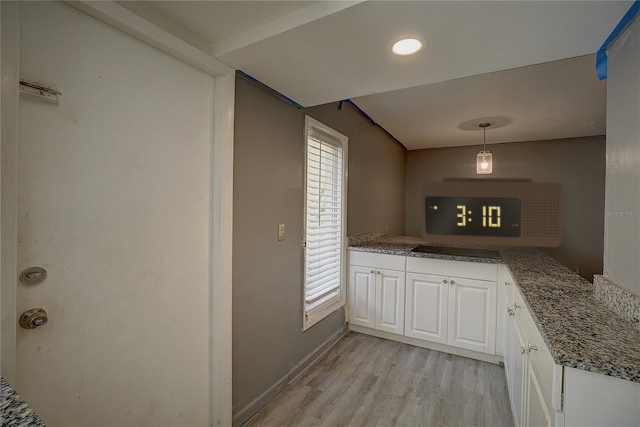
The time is {"hour": 3, "minute": 10}
